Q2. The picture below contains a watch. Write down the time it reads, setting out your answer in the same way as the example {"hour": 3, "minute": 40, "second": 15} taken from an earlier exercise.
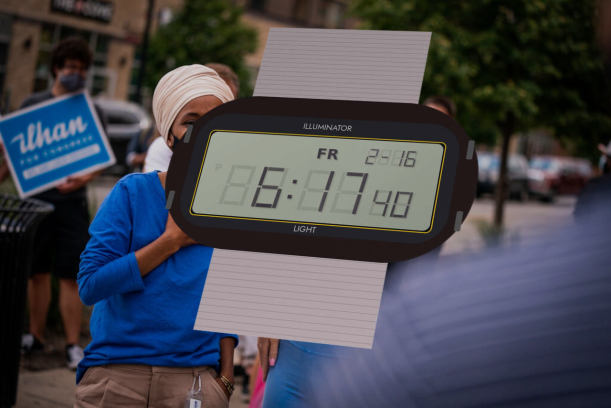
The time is {"hour": 6, "minute": 17, "second": 40}
